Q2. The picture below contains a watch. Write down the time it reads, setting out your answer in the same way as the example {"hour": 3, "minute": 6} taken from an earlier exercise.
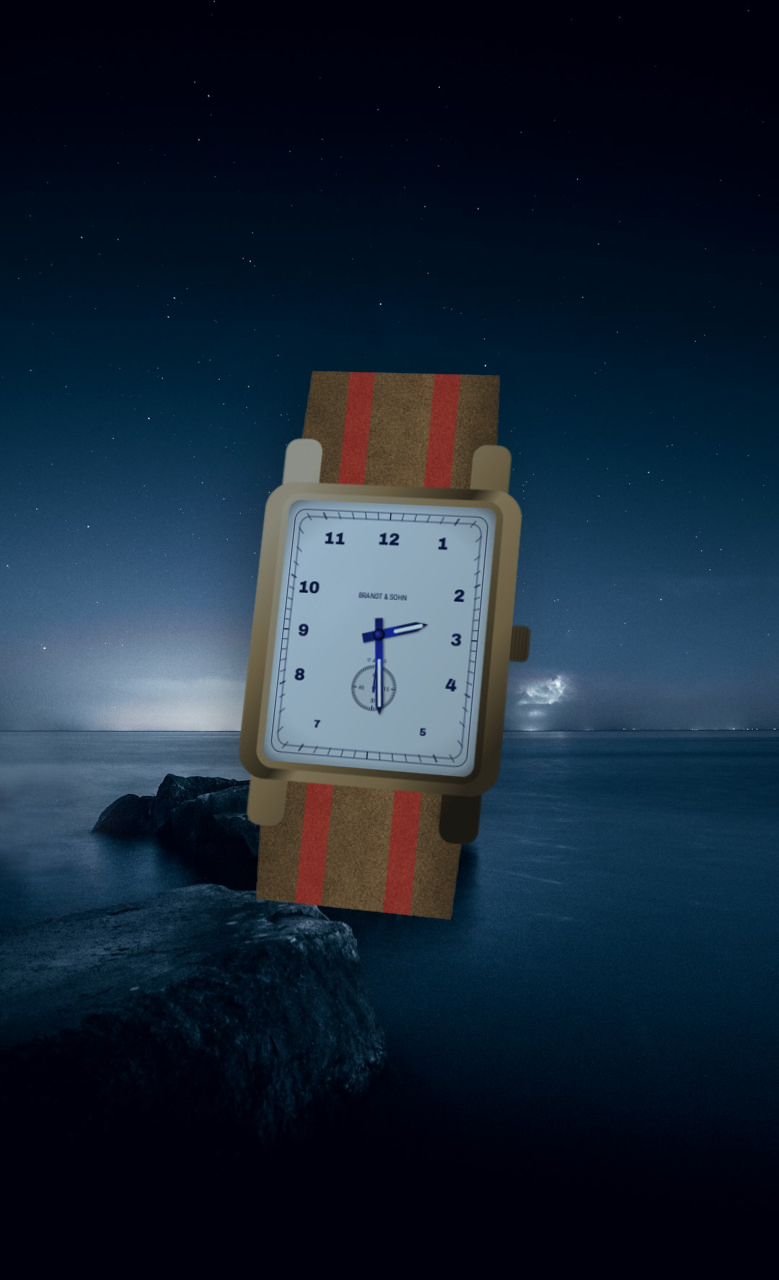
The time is {"hour": 2, "minute": 29}
